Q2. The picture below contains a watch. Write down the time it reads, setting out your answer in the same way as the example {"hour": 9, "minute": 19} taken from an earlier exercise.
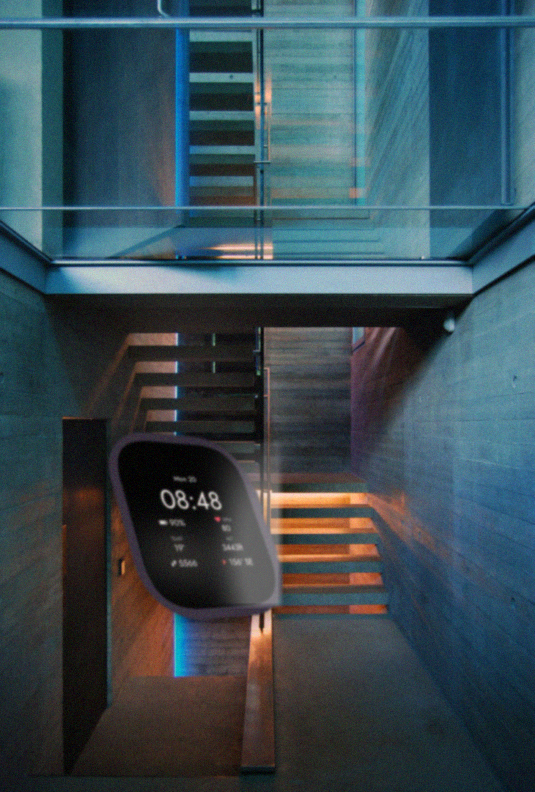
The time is {"hour": 8, "minute": 48}
